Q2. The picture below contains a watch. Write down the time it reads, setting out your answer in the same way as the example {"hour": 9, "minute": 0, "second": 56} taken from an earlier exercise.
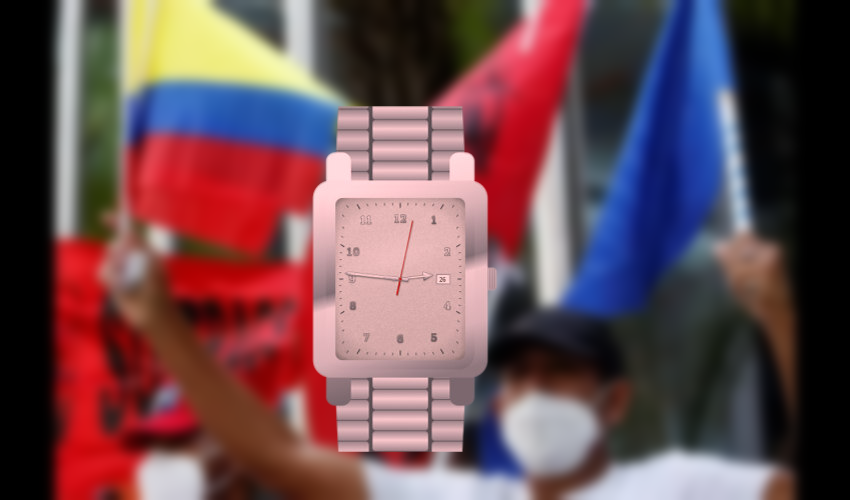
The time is {"hour": 2, "minute": 46, "second": 2}
